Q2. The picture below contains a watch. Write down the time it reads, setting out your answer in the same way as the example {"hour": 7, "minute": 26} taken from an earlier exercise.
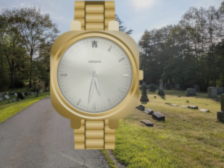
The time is {"hour": 5, "minute": 32}
